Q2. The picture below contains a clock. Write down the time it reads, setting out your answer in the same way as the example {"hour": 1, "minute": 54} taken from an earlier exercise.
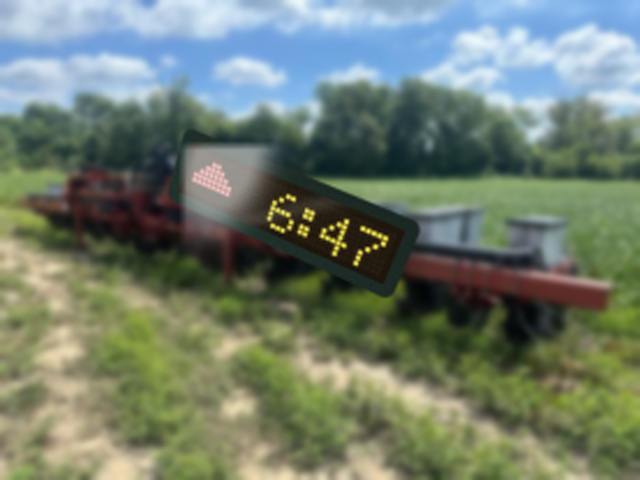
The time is {"hour": 6, "minute": 47}
